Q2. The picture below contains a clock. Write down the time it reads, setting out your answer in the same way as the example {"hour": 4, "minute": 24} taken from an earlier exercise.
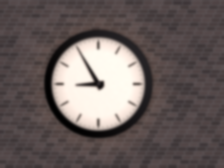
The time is {"hour": 8, "minute": 55}
